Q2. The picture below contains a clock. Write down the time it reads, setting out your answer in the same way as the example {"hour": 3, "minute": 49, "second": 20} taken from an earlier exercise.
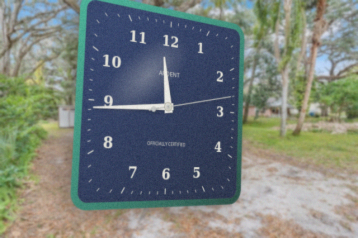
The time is {"hour": 11, "minute": 44, "second": 13}
